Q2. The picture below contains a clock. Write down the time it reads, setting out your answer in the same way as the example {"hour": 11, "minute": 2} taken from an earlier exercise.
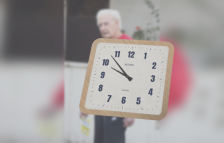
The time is {"hour": 9, "minute": 53}
